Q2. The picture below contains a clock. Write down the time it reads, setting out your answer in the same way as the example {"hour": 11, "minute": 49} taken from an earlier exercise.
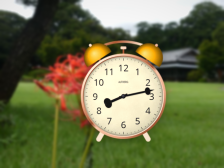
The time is {"hour": 8, "minute": 13}
